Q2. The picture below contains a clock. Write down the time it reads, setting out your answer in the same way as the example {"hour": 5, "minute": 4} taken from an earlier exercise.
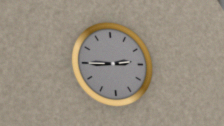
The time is {"hour": 2, "minute": 45}
